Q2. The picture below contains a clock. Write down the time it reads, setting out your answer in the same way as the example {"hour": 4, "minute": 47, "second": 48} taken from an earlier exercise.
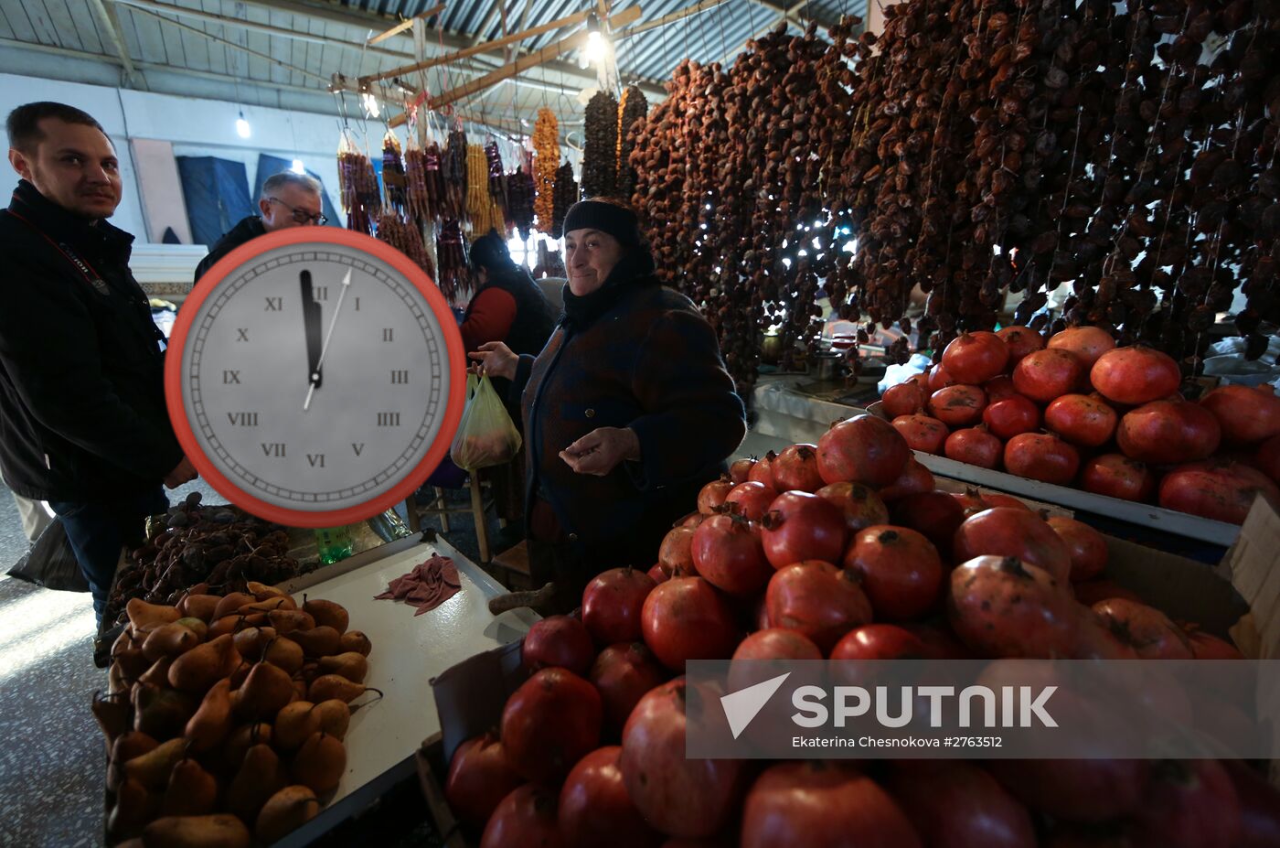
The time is {"hour": 11, "minute": 59, "second": 3}
